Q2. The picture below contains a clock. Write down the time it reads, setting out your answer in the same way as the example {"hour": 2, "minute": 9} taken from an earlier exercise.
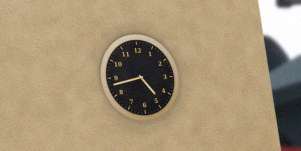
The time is {"hour": 4, "minute": 43}
